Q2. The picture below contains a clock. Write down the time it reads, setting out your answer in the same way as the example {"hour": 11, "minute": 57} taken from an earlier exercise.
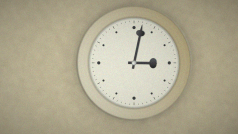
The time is {"hour": 3, "minute": 2}
